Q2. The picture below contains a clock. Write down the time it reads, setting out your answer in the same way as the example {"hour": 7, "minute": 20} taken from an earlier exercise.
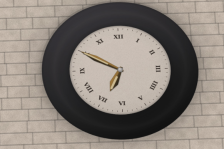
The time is {"hour": 6, "minute": 50}
